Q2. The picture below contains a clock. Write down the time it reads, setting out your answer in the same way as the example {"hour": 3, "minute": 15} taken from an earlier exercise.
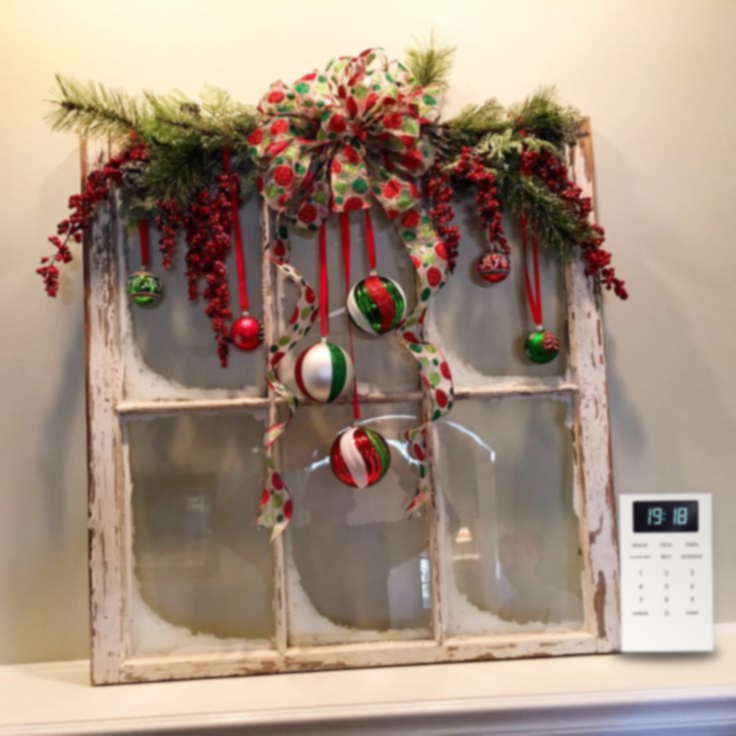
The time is {"hour": 19, "minute": 18}
